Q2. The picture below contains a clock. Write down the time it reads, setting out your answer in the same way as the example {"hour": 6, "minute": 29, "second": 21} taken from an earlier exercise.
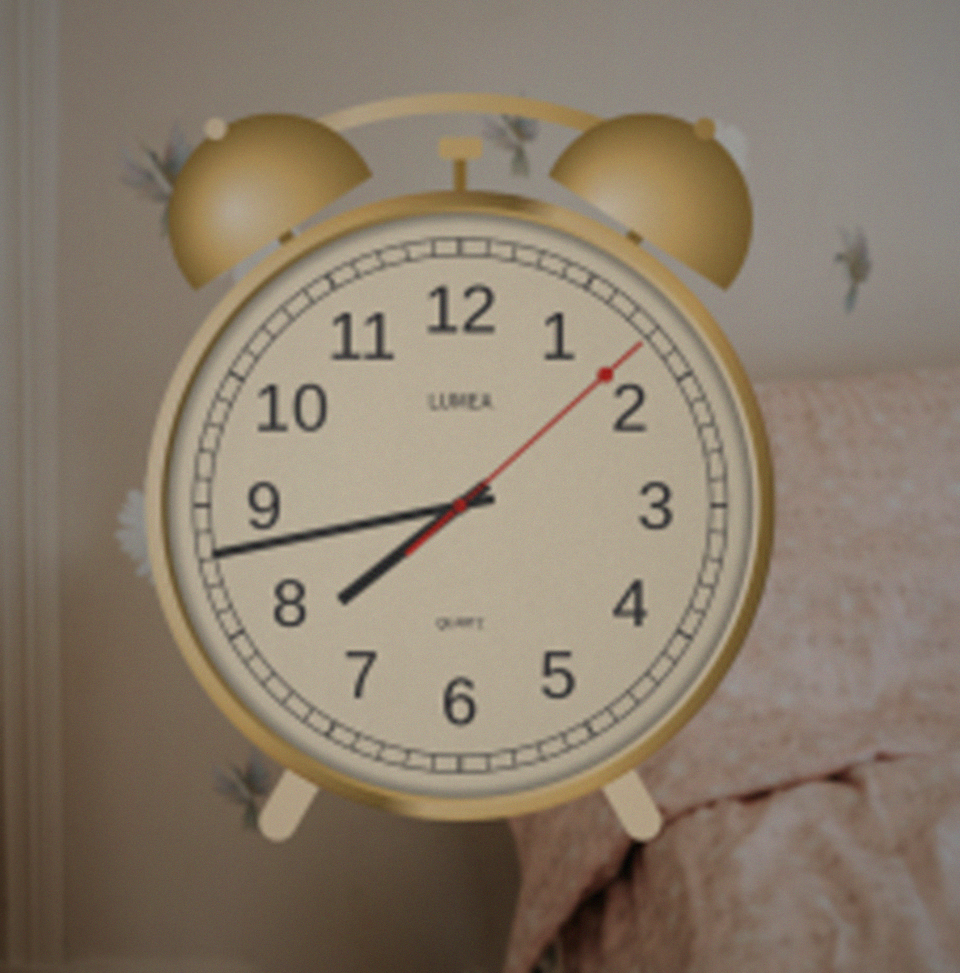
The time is {"hour": 7, "minute": 43, "second": 8}
